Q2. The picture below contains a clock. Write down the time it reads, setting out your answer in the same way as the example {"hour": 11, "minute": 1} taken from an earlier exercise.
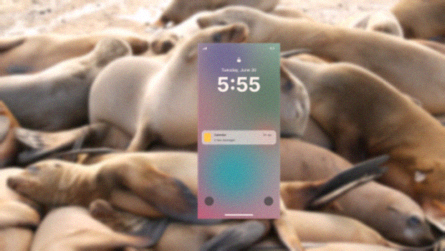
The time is {"hour": 5, "minute": 55}
